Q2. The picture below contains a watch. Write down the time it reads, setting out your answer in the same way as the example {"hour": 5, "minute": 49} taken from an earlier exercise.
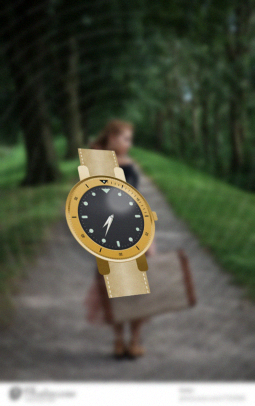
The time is {"hour": 7, "minute": 35}
